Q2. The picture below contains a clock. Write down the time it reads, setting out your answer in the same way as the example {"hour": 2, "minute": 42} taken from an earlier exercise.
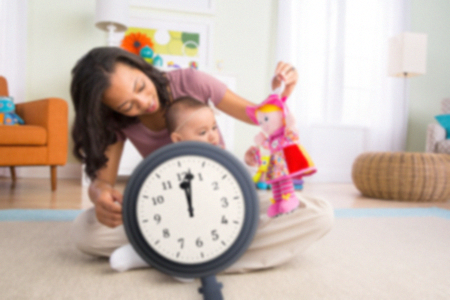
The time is {"hour": 12, "minute": 2}
